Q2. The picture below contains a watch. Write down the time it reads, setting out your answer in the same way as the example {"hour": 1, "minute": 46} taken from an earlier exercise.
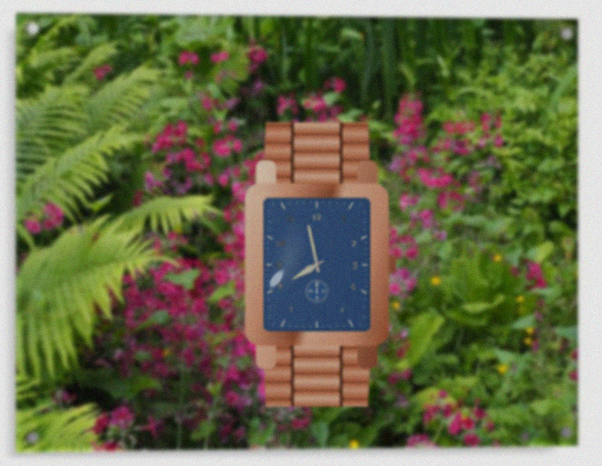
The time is {"hour": 7, "minute": 58}
